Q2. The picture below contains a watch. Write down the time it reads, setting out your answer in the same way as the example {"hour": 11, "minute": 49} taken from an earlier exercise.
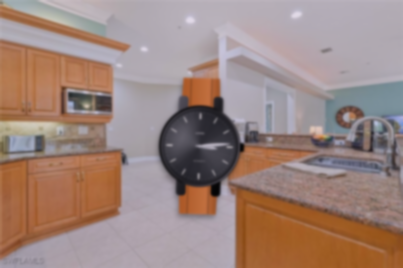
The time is {"hour": 3, "minute": 14}
